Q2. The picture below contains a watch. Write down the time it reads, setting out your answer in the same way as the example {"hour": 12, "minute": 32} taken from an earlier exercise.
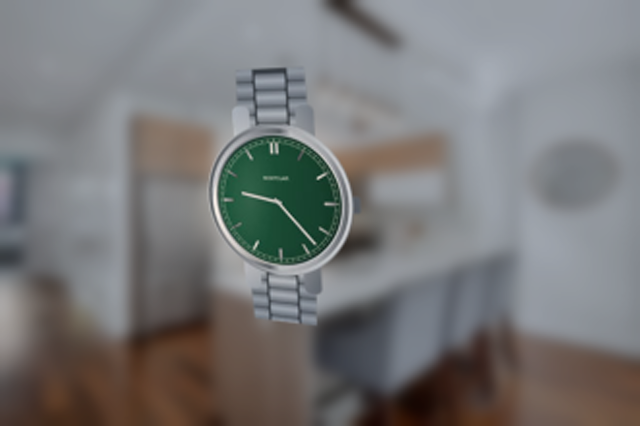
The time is {"hour": 9, "minute": 23}
